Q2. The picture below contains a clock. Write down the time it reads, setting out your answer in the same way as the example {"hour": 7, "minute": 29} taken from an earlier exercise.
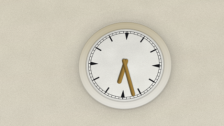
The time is {"hour": 6, "minute": 27}
